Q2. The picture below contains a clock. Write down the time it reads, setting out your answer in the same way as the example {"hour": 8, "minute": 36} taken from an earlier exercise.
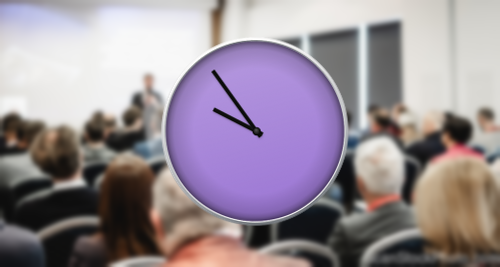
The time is {"hour": 9, "minute": 54}
